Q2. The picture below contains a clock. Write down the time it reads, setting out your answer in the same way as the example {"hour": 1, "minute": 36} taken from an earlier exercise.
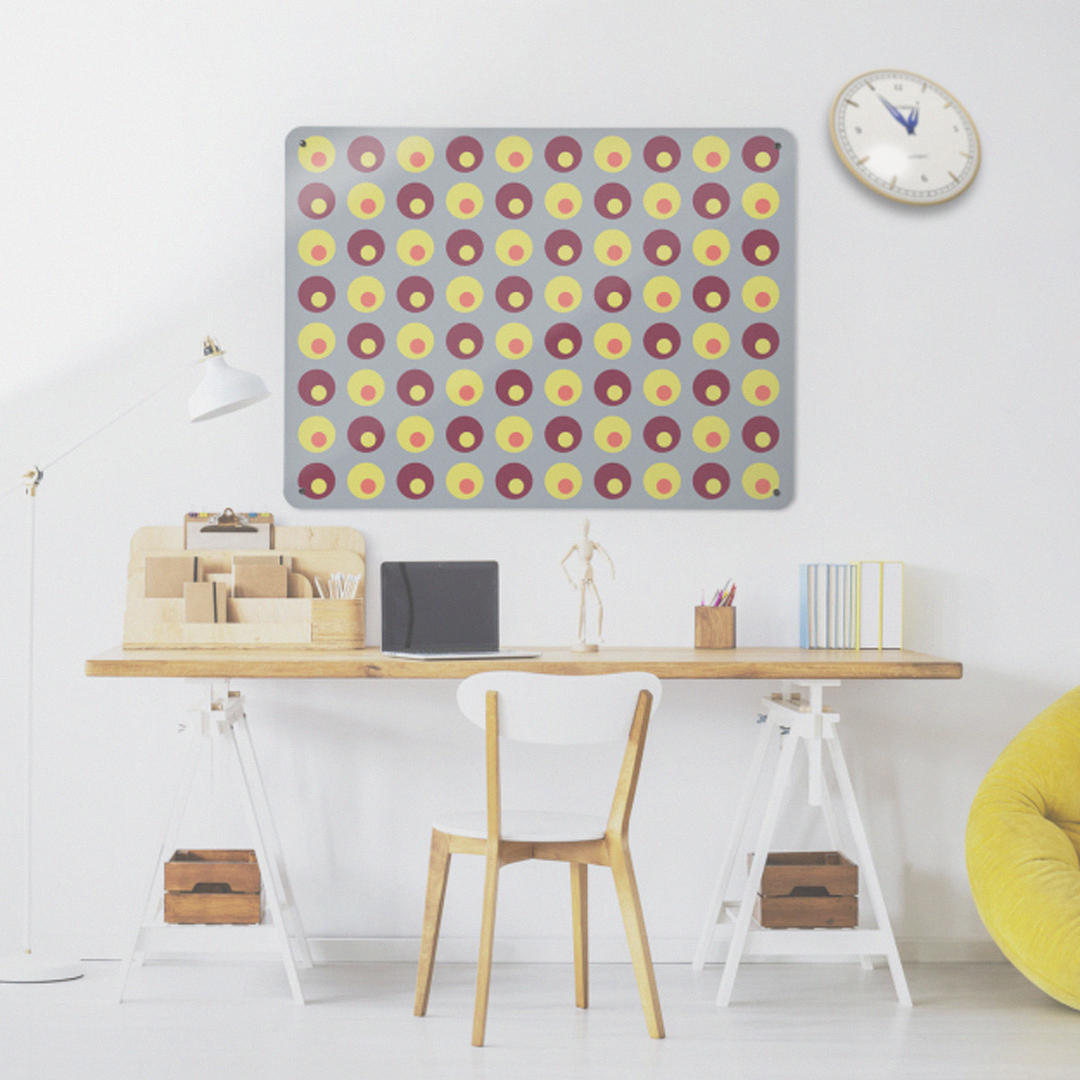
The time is {"hour": 12, "minute": 55}
